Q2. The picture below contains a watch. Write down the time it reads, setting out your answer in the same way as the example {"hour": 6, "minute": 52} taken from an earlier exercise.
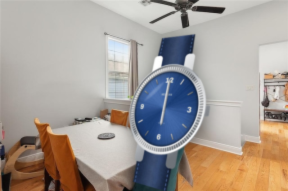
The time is {"hour": 6, "minute": 0}
